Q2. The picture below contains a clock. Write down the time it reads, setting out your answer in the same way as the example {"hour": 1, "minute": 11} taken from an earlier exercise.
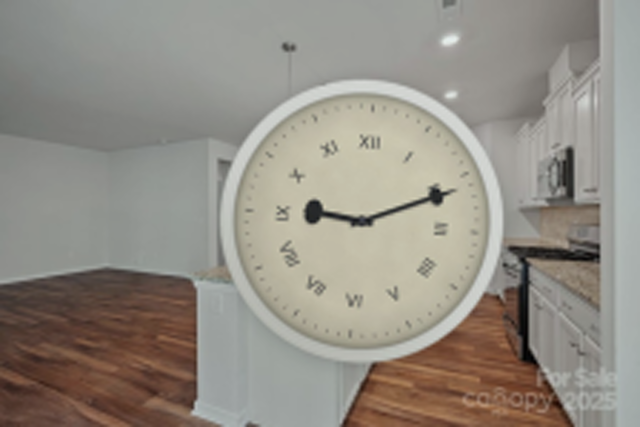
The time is {"hour": 9, "minute": 11}
